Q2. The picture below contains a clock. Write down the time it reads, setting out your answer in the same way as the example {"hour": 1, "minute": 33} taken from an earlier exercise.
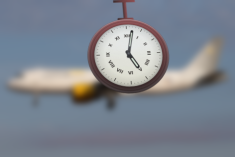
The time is {"hour": 5, "minute": 2}
